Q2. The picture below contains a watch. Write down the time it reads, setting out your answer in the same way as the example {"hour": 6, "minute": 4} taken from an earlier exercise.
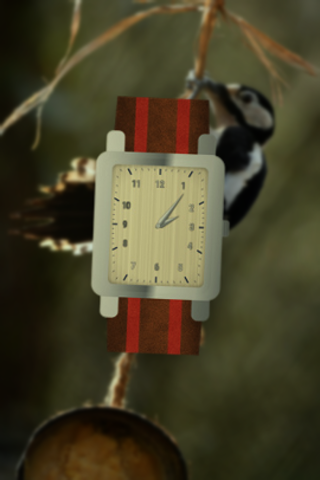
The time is {"hour": 2, "minute": 6}
